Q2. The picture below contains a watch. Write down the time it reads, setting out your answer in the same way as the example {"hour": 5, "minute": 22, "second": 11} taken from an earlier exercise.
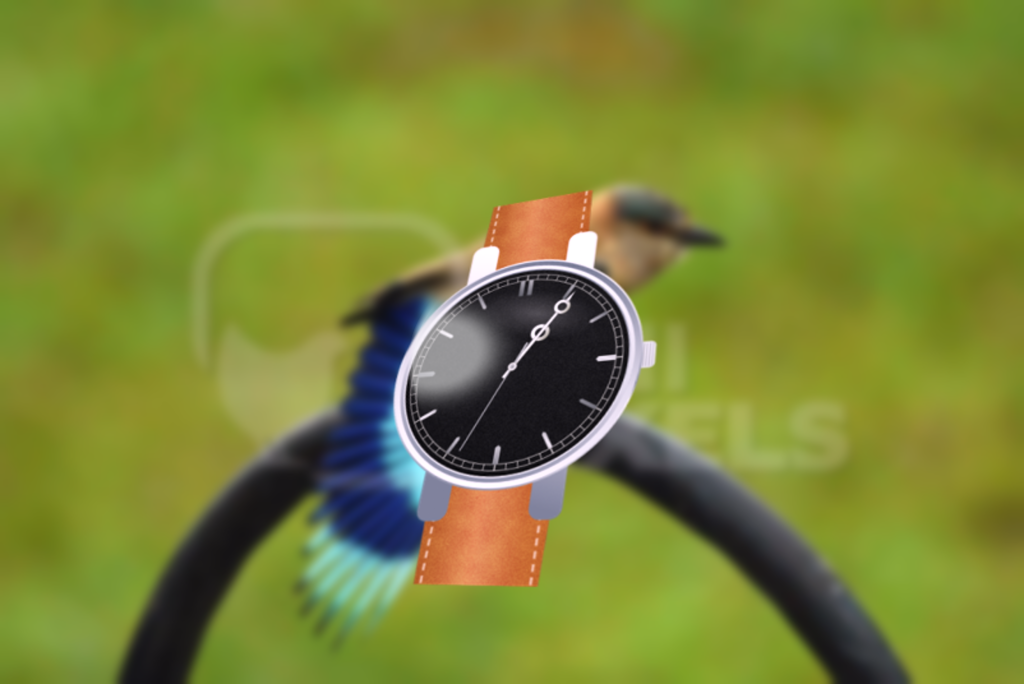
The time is {"hour": 1, "minute": 5, "second": 34}
